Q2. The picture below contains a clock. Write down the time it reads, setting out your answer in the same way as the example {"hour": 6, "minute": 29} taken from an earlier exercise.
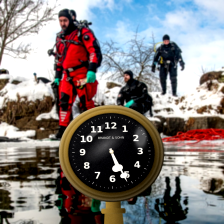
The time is {"hour": 5, "minute": 26}
